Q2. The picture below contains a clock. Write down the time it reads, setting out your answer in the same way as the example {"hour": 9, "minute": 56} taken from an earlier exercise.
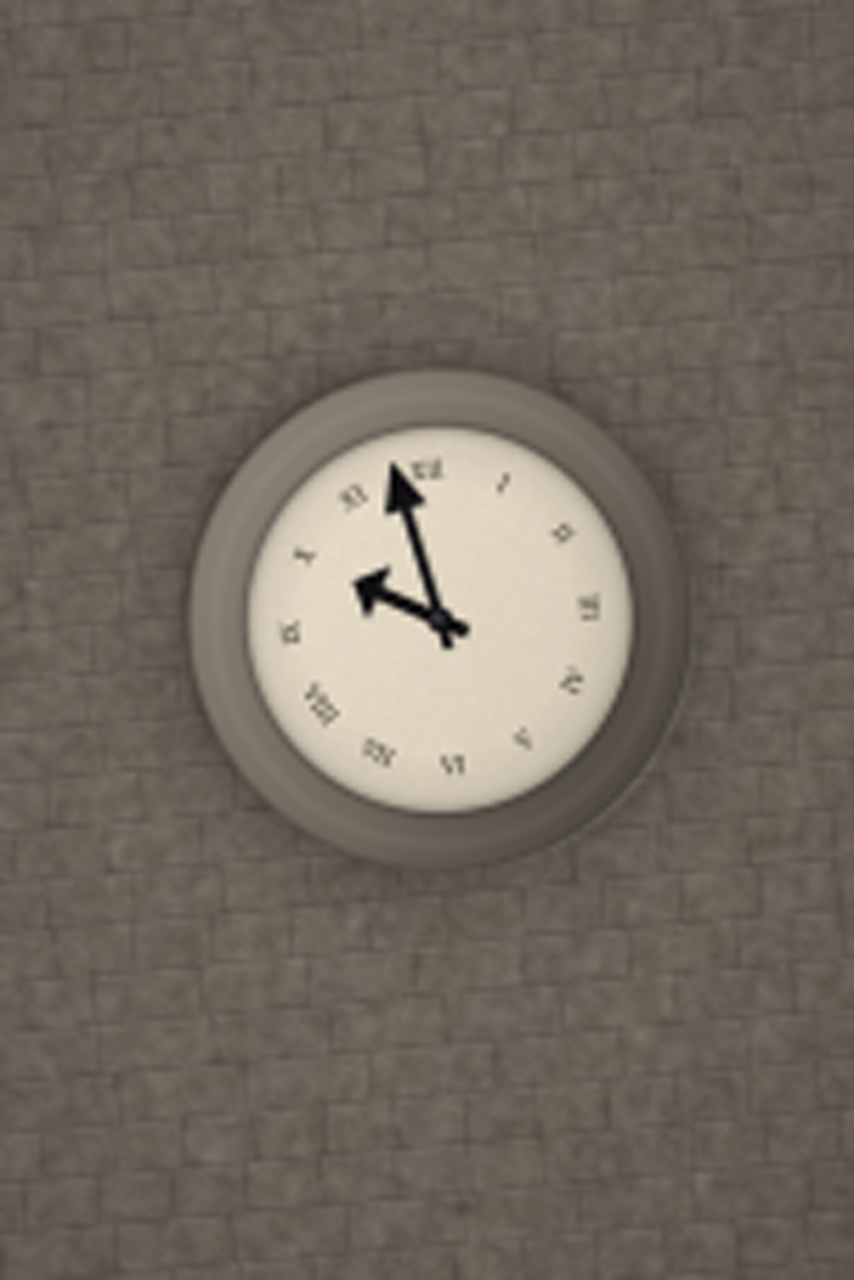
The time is {"hour": 9, "minute": 58}
